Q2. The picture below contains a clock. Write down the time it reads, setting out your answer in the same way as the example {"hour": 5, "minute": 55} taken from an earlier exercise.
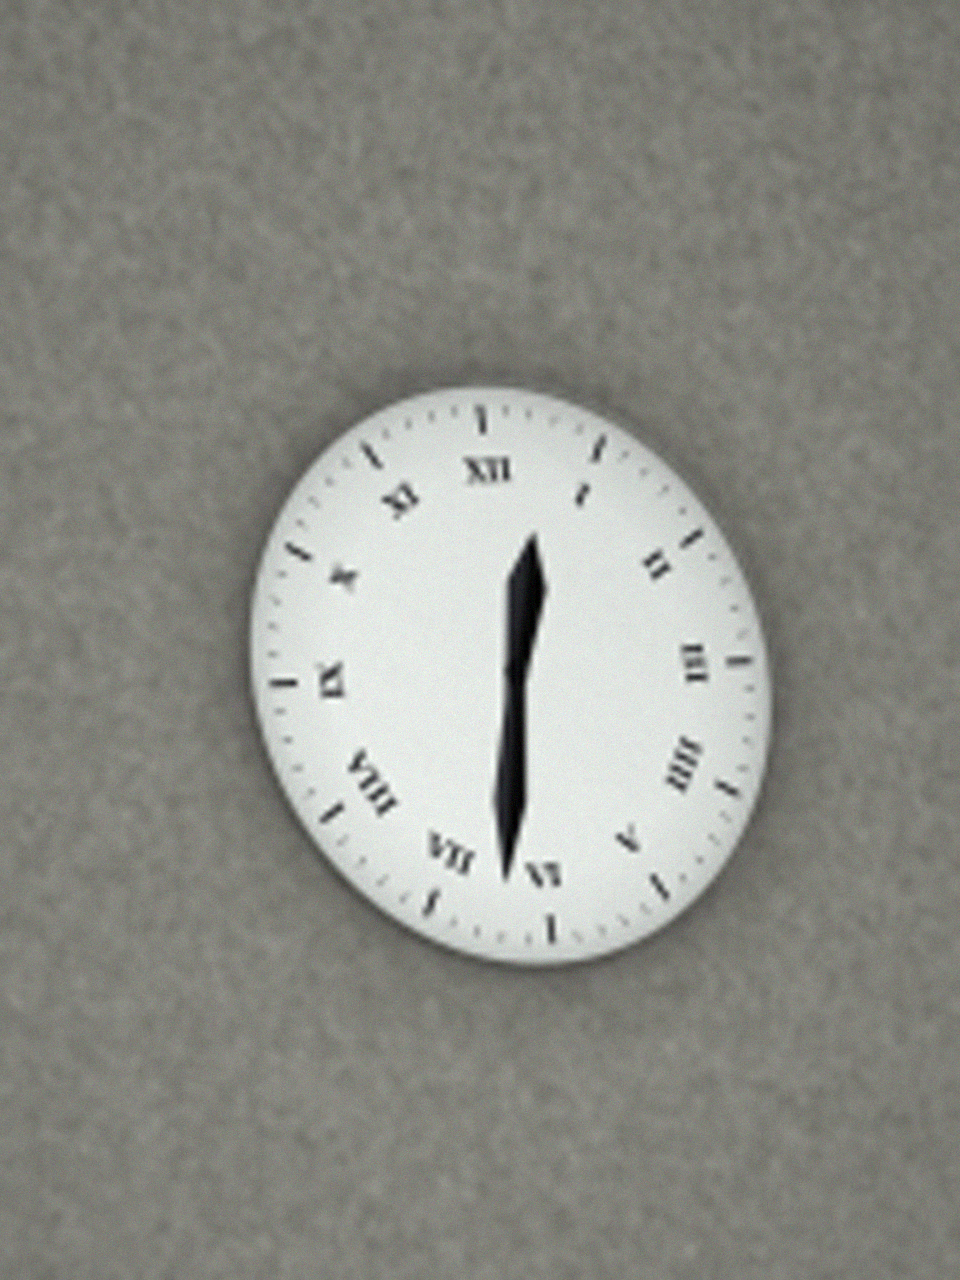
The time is {"hour": 12, "minute": 32}
